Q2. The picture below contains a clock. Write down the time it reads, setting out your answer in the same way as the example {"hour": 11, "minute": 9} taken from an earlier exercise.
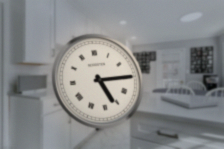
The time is {"hour": 5, "minute": 15}
